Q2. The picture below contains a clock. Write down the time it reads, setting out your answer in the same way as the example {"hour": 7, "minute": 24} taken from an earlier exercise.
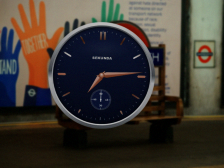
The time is {"hour": 7, "minute": 14}
